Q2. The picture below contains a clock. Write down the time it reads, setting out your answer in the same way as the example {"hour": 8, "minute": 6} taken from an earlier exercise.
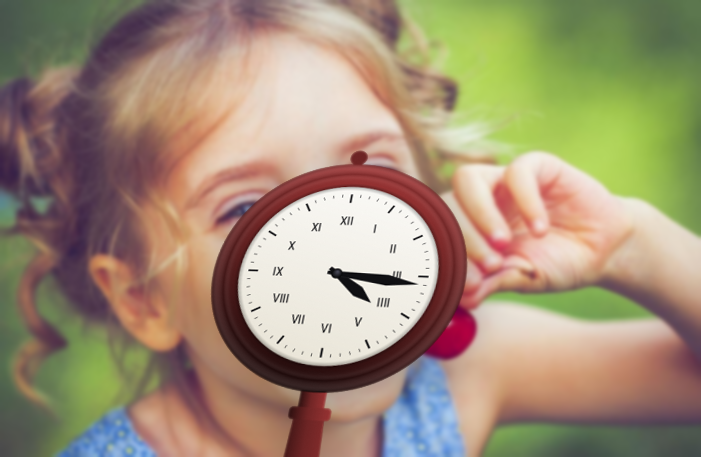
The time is {"hour": 4, "minute": 16}
